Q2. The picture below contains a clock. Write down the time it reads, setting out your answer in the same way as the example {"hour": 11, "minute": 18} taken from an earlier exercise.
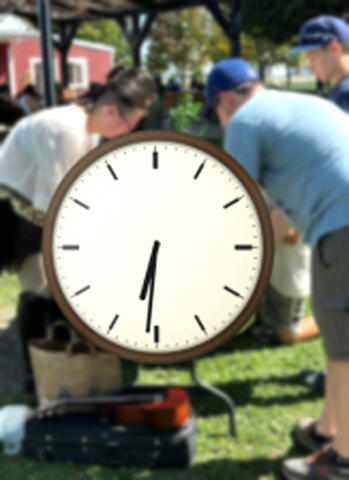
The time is {"hour": 6, "minute": 31}
